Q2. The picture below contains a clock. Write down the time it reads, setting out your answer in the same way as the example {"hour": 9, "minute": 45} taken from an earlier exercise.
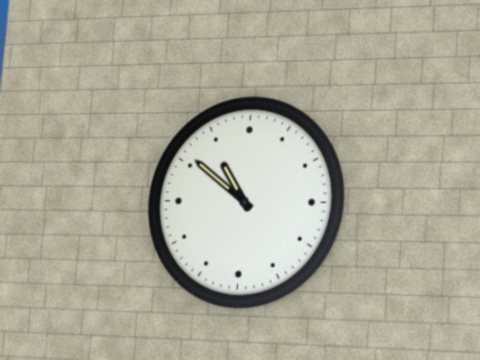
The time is {"hour": 10, "minute": 51}
